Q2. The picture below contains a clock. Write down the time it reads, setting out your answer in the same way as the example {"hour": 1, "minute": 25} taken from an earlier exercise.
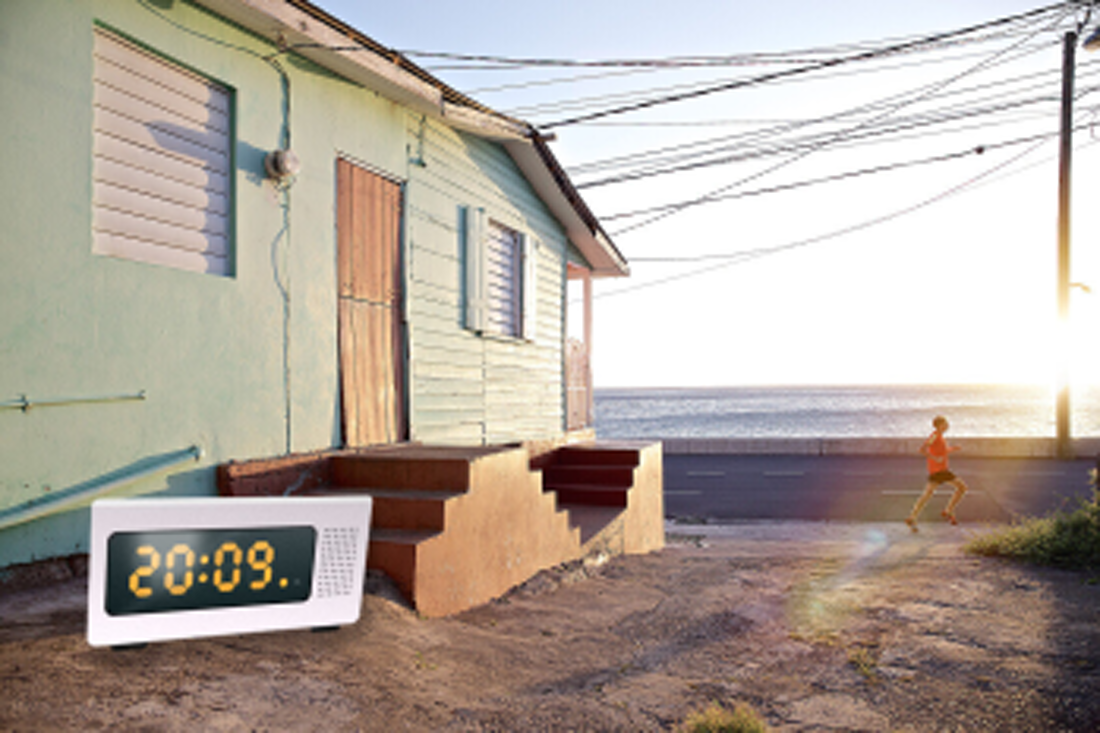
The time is {"hour": 20, "minute": 9}
